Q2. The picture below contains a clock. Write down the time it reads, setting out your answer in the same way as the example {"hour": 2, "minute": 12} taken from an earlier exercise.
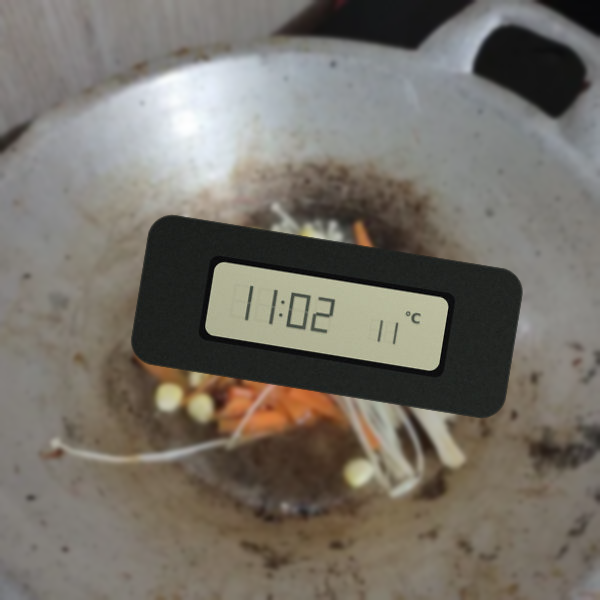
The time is {"hour": 11, "minute": 2}
